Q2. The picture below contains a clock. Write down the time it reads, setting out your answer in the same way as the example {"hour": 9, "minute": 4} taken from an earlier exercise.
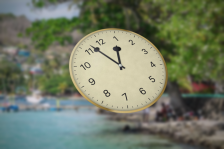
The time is {"hour": 12, "minute": 57}
